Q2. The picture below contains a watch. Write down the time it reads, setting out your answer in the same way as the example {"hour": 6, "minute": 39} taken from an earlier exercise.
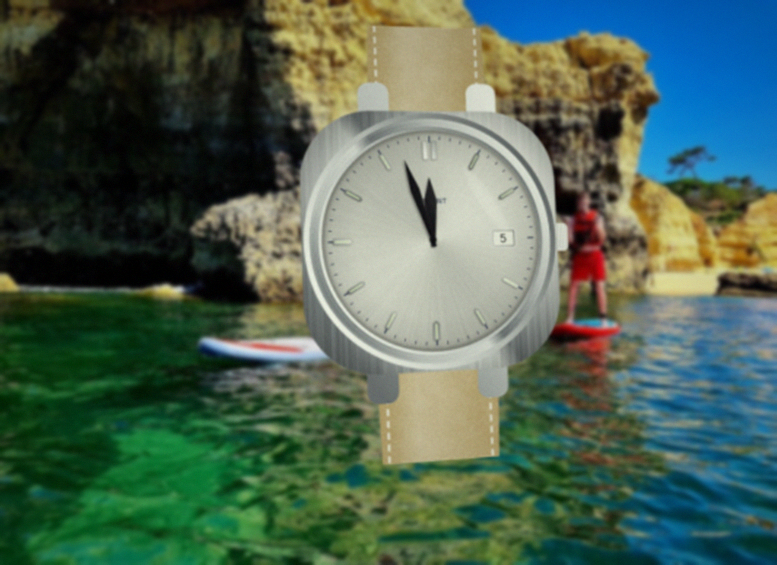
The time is {"hour": 11, "minute": 57}
